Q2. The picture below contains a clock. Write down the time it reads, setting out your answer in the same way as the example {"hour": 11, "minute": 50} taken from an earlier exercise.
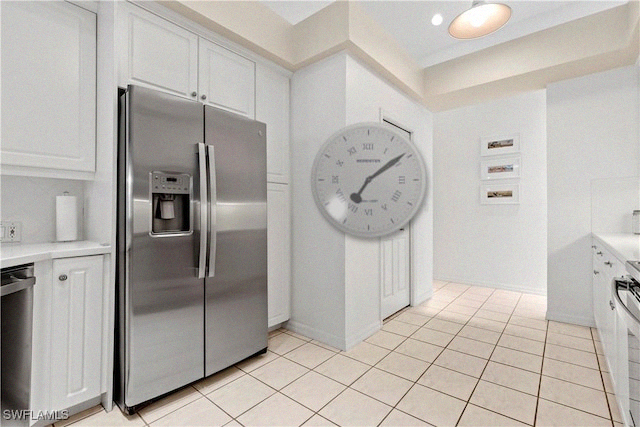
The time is {"hour": 7, "minute": 9}
